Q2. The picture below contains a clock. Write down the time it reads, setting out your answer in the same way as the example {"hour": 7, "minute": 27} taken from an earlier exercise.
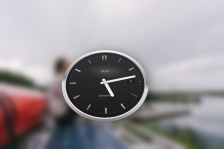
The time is {"hour": 5, "minute": 13}
